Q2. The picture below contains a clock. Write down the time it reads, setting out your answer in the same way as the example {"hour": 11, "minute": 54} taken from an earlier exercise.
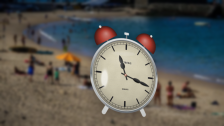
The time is {"hour": 11, "minute": 18}
